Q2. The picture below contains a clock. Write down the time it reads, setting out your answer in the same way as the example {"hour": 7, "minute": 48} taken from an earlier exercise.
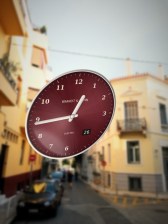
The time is {"hour": 12, "minute": 44}
